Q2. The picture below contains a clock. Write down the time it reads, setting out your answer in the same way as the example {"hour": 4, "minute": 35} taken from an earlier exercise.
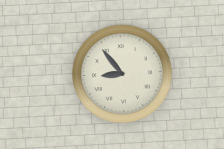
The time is {"hour": 8, "minute": 54}
